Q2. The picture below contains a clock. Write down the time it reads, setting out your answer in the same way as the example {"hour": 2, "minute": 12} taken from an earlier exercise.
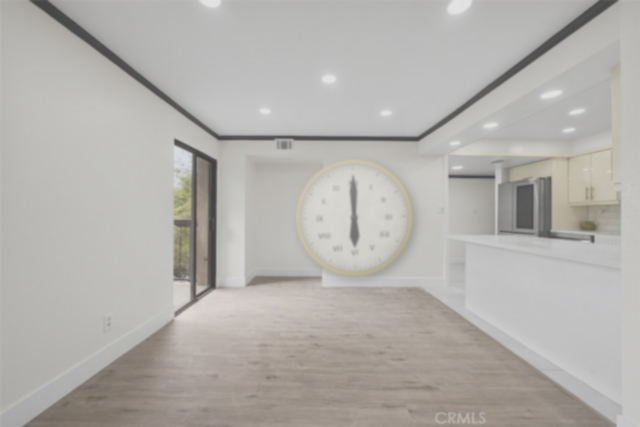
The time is {"hour": 6, "minute": 0}
